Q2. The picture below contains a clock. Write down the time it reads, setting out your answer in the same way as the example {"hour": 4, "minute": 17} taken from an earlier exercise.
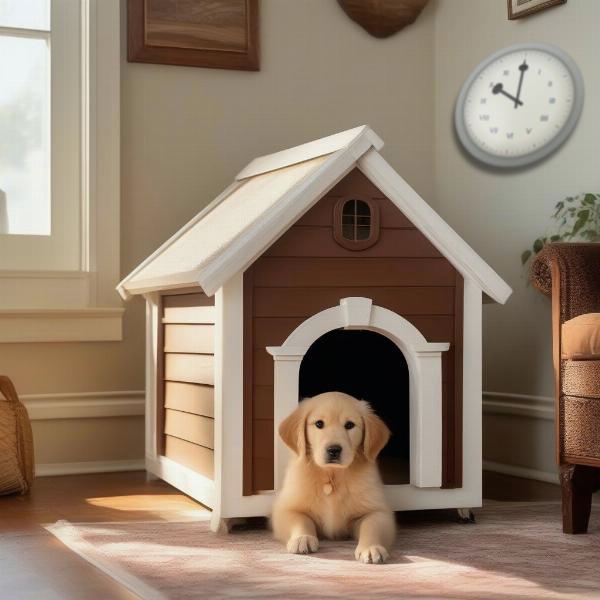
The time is {"hour": 10, "minute": 0}
